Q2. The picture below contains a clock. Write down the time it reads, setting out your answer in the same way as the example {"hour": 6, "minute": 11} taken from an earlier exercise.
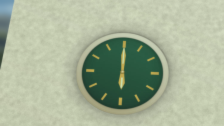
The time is {"hour": 6, "minute": 0}
